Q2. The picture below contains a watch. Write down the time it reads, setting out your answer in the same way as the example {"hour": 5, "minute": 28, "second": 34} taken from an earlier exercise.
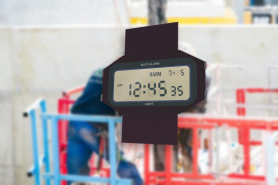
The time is {"hour": 12, "minute": 45, "second": 35}
